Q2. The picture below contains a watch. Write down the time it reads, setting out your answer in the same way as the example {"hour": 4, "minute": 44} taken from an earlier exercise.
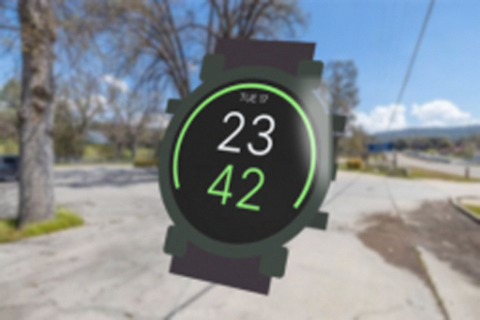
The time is {"hour": 23, "minute": 42}
